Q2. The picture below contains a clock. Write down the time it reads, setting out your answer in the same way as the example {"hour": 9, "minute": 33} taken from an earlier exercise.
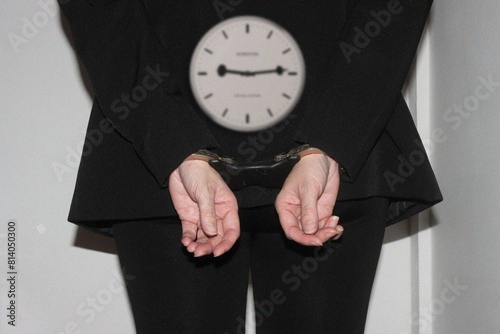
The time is {"hour": 9, "minute": 14}
